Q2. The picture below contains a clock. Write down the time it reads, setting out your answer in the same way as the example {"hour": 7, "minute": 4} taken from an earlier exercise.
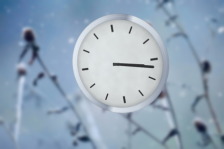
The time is {"hour": 3, "minute": 17}
